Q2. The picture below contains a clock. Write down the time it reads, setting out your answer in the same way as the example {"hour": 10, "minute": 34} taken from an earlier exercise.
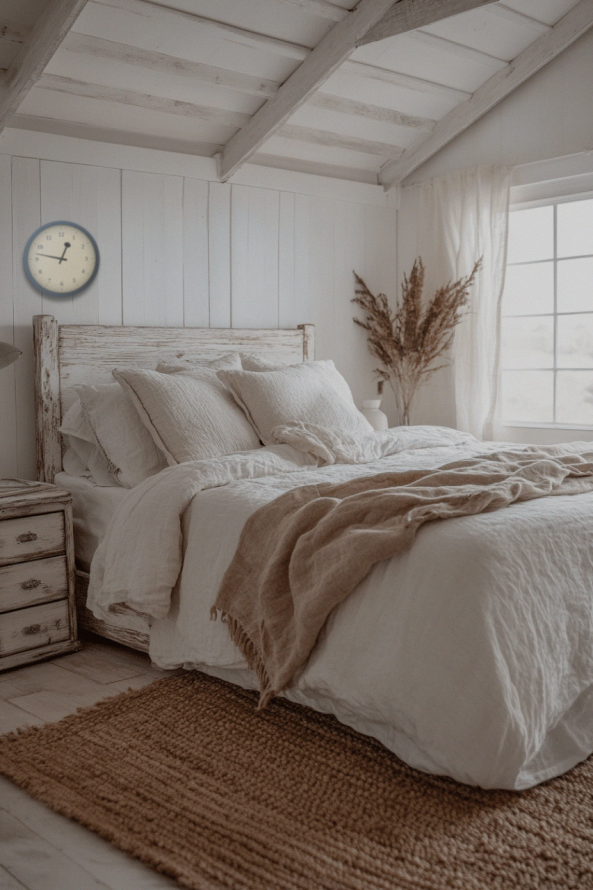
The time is {"hour": 12, "minute": 47}
